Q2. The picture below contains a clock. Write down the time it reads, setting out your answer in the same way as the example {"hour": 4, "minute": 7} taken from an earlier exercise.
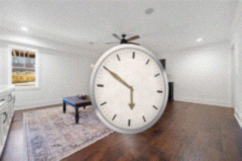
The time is {"hour": 5, "minute": 50}
